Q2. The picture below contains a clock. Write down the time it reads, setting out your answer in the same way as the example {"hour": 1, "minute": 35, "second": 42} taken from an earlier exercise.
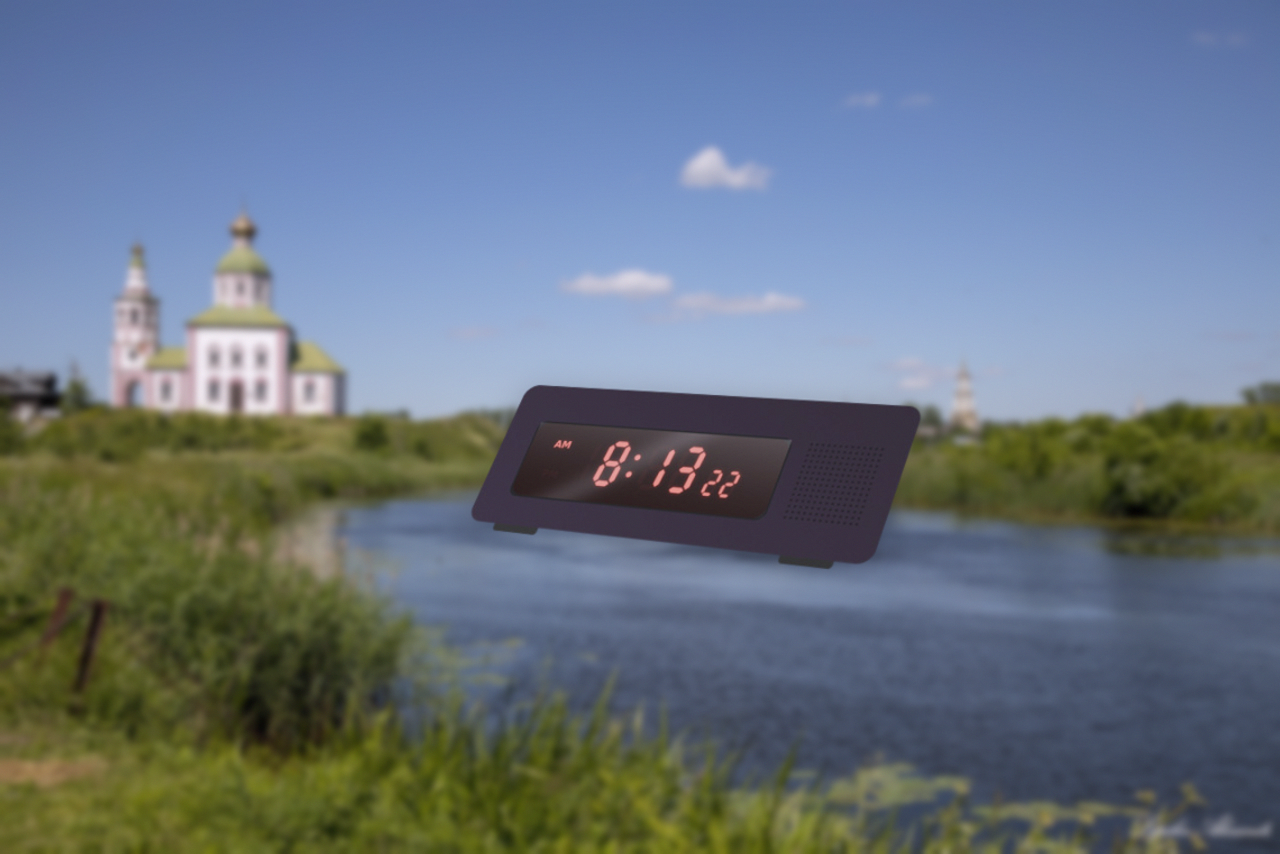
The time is {"hour": 8, "minute": 13, "second": 22}
